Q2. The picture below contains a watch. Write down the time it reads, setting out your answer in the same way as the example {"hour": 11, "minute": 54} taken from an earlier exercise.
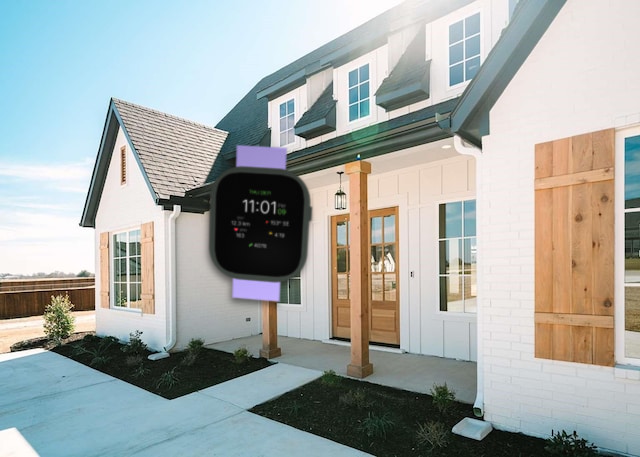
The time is {"hour": 11, "minute": 1}
